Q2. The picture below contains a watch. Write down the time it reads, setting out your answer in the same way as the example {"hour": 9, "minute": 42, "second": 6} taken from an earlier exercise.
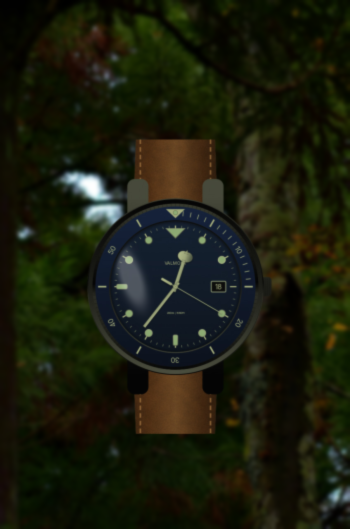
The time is {"hour": 12, "minute": 36, "second": 20}
